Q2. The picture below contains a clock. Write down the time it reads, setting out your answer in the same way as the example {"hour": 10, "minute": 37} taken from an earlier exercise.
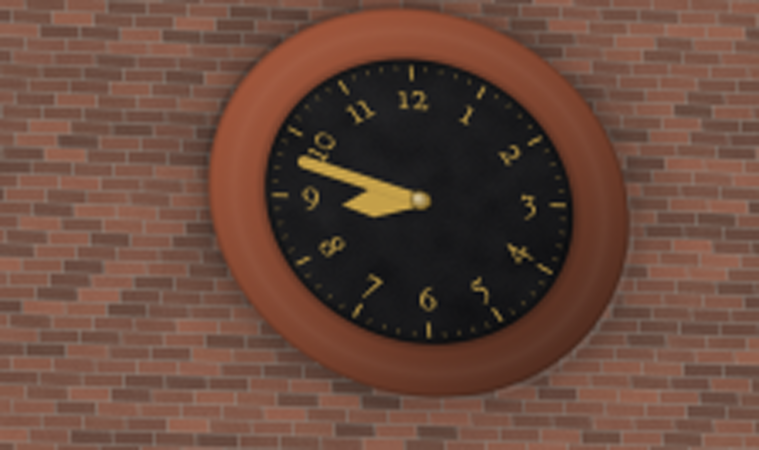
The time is {"hour": 8, "minute": 48}
